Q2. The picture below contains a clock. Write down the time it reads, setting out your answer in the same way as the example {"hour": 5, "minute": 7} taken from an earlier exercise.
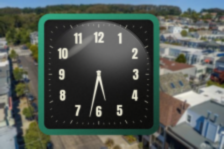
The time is {"hour": 5, "minute": 32}
